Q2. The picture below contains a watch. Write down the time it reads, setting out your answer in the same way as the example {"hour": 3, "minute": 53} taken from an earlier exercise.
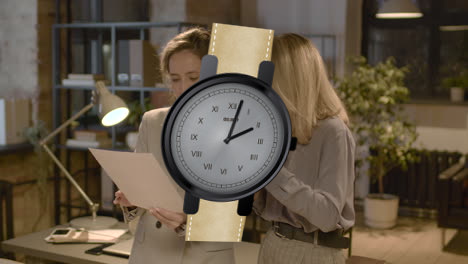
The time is {"hour": 2, "minute": 2}
